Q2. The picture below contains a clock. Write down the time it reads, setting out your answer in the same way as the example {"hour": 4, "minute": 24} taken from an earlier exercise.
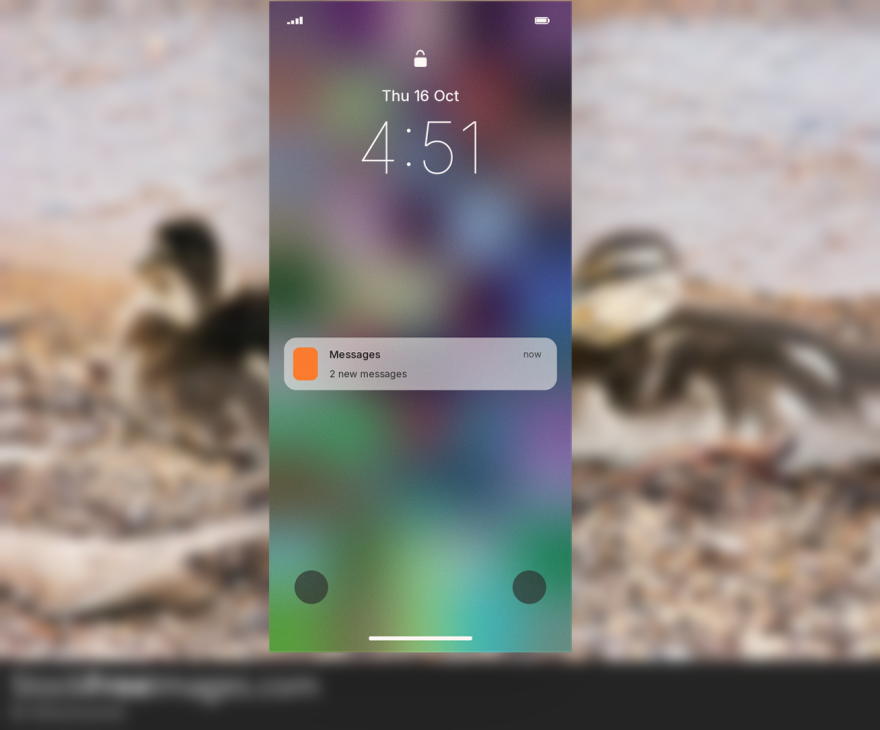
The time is {"hour": 4, "minute": 51}
